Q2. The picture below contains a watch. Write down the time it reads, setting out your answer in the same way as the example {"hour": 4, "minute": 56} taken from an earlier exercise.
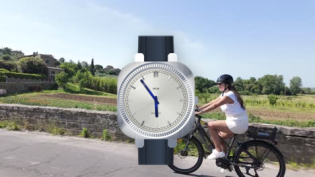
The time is {"hour": 5, "minute": 54}
